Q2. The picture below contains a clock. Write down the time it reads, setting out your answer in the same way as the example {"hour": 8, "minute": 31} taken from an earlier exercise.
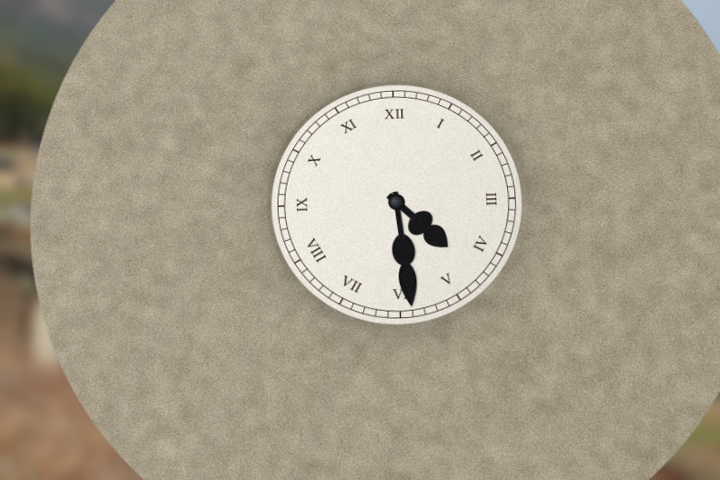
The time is {"hour": 4, "minute": 29}
